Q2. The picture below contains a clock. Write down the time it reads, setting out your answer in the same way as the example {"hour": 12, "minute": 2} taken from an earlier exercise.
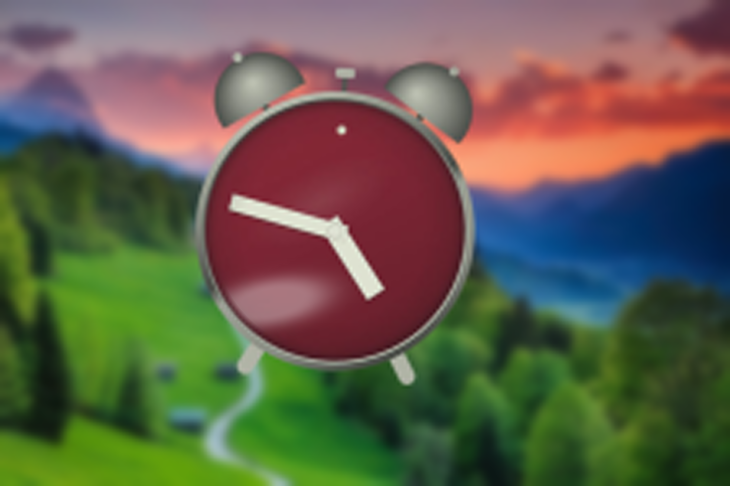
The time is {"hour": 4, "minute": 47}
